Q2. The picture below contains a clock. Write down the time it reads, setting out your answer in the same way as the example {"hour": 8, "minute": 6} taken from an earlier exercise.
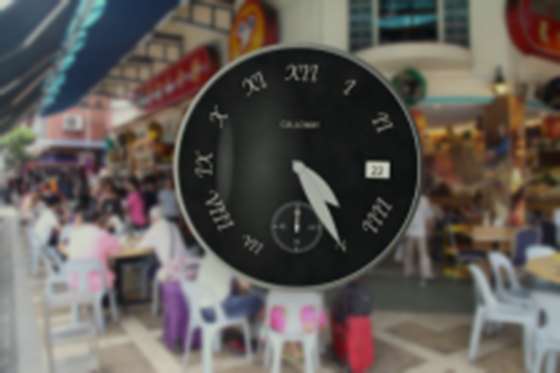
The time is {"hour": 4, "minute": 25}
